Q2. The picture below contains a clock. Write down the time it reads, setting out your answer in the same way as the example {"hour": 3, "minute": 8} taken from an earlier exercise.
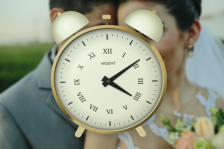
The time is {"hour": 4, "minute": 9}
